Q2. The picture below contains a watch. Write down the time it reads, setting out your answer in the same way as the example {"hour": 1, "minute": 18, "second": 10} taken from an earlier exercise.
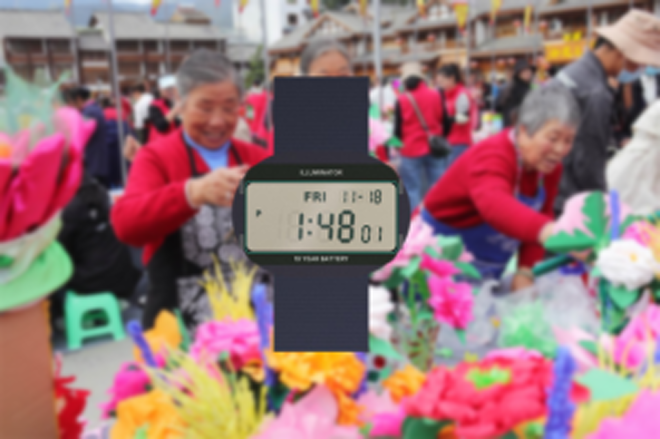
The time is {"hour": 1, "minute": 48, "second": 1}
